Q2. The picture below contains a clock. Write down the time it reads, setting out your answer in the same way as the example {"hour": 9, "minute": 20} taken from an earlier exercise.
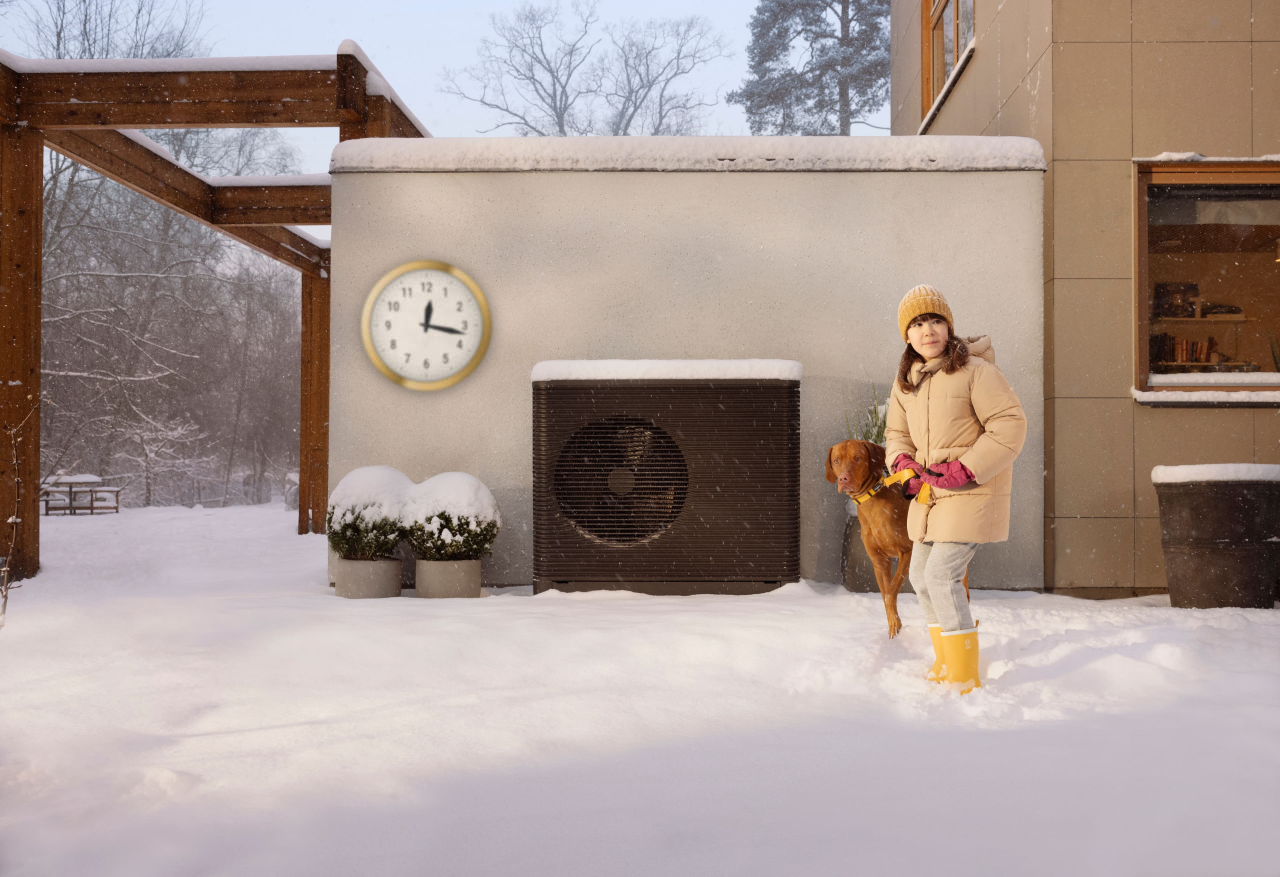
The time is {"hour": 12, "minute": 17}
